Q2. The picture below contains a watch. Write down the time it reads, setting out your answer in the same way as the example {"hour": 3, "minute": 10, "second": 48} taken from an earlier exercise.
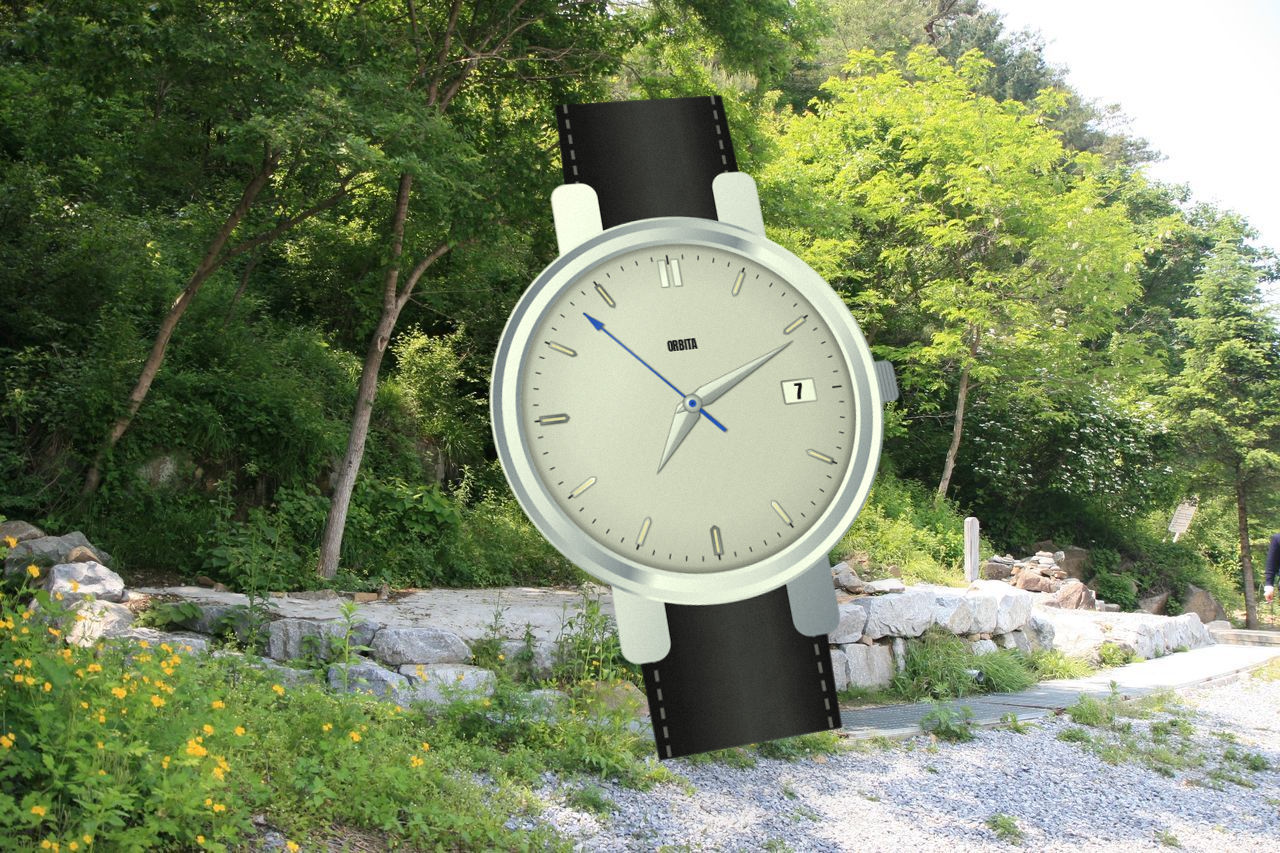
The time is {"hour": 7, "minute": 10, "second": 53}
